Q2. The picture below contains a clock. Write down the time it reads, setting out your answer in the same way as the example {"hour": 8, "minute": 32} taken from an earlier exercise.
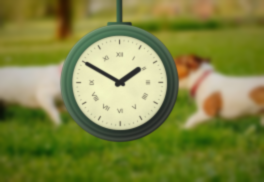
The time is {"hour": 1, "minute": 50}
